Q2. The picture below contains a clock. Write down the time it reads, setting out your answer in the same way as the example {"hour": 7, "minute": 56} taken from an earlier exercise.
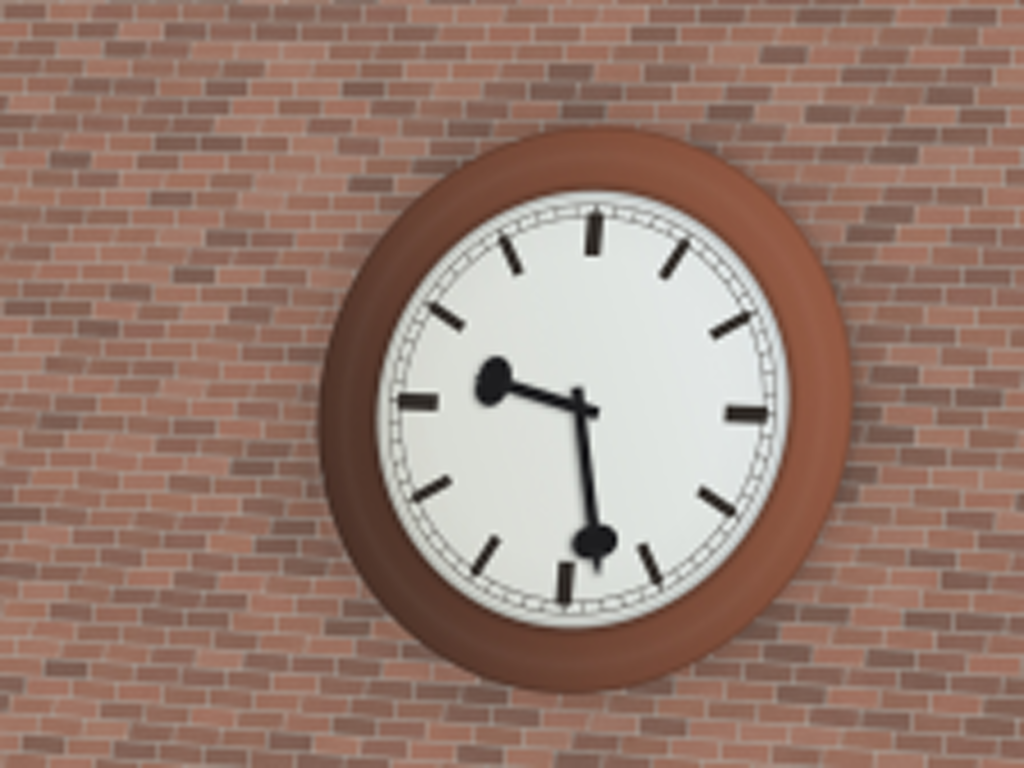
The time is {"hour": 9, "minute": 28}
